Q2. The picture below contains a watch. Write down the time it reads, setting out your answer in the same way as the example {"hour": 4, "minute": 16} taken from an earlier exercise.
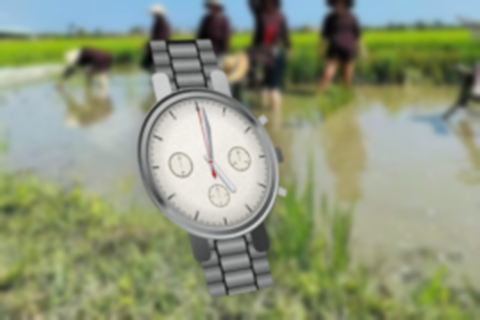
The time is {"hour": 5, "minute": 1}
